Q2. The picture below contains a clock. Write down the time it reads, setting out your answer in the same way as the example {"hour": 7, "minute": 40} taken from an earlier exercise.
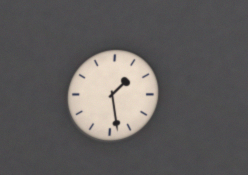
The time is {"hour": 1, "minute": 28}
